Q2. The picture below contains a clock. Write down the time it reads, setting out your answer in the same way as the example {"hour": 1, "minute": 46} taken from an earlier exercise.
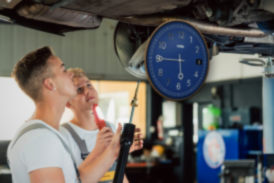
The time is {"hour": 5, "minute": 45}
